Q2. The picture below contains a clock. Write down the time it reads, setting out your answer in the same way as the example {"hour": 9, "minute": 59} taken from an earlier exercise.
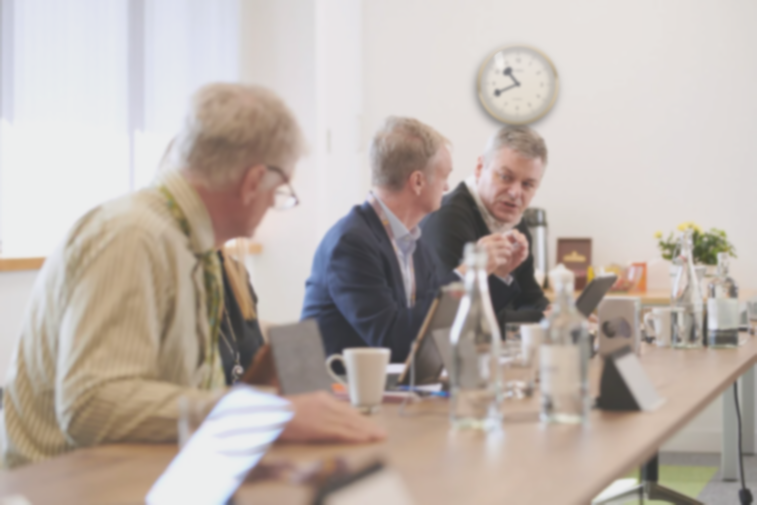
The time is {"hour": 10, "minute": 41}
